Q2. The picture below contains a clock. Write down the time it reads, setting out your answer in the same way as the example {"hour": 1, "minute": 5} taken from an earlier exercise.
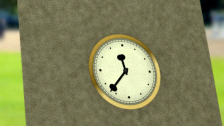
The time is {"hour": 11, "minute": 37}
